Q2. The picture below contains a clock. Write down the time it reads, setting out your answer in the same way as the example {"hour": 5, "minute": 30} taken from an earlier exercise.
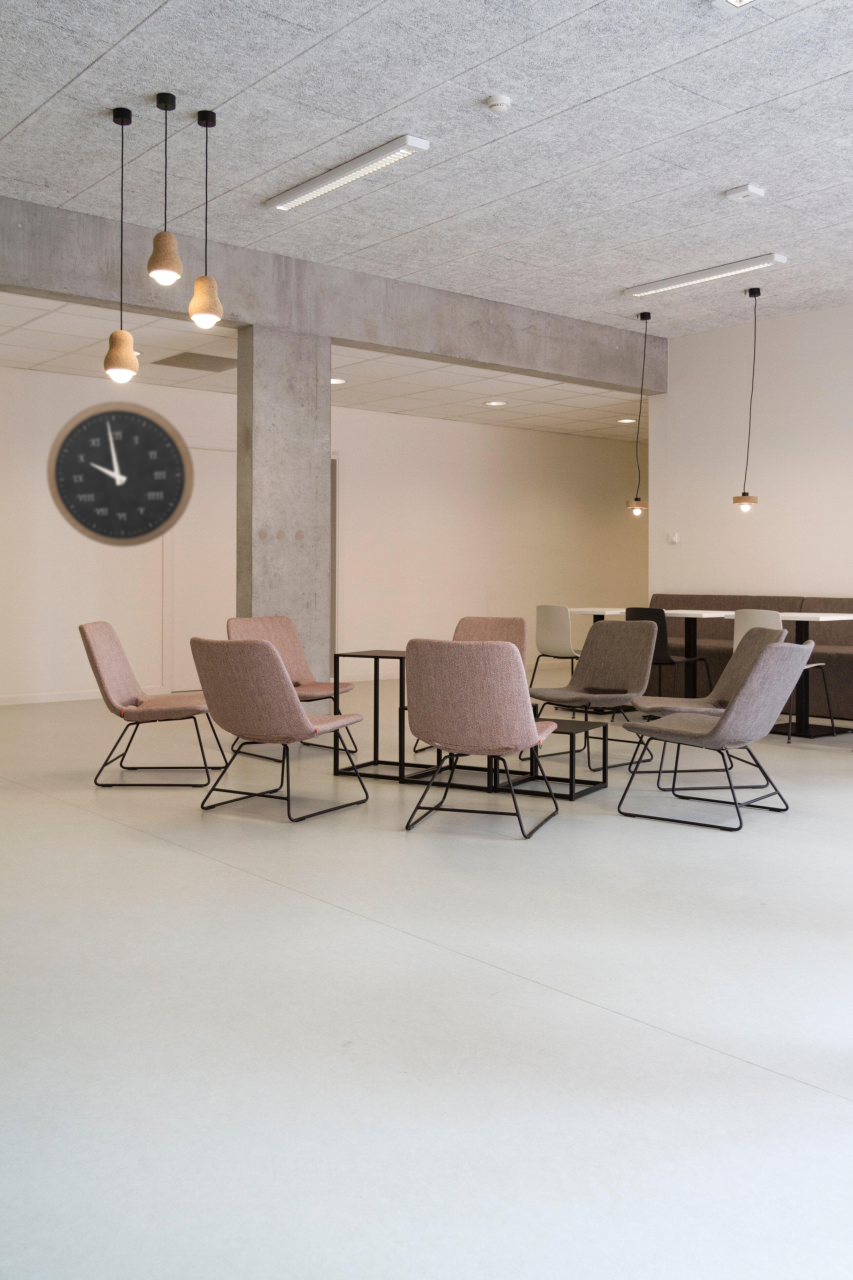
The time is {"hour": 9, "minute": 59}
